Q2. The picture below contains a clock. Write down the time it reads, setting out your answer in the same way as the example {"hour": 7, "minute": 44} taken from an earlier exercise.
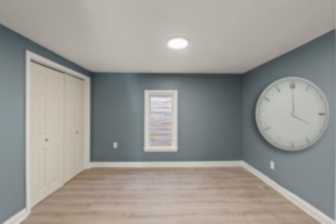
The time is {"hour": 4, "minute": 0}
